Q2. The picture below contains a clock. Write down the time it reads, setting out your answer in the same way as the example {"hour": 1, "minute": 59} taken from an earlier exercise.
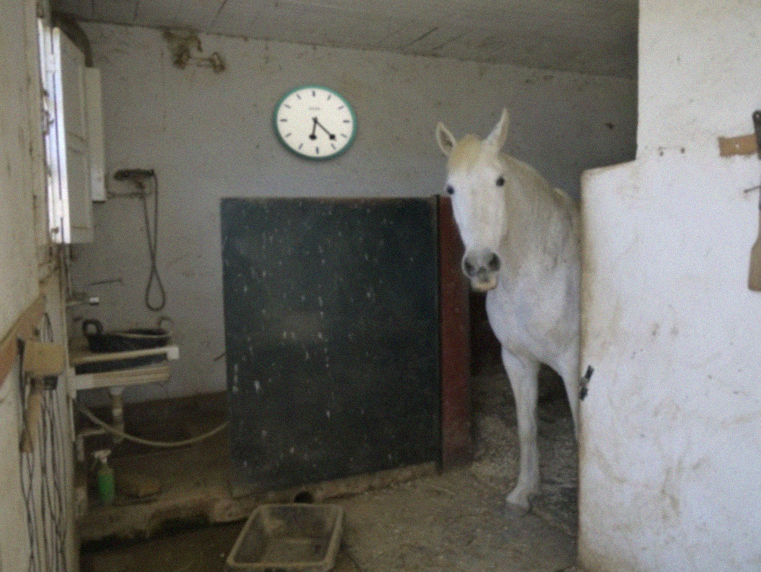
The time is {"hour": 6, "minute": 23}
